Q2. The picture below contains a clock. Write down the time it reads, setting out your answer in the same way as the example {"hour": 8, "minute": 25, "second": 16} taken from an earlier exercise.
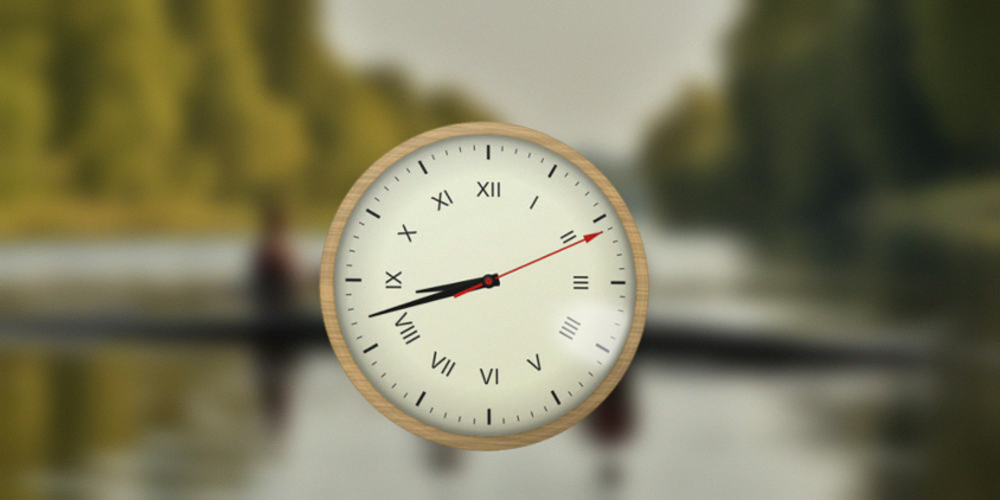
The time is {"hour": 8, "minute": 42, "second": 11}
